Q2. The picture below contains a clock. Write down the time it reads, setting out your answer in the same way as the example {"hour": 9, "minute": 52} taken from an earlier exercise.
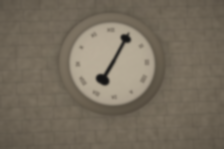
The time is {"hour": 7, "minute": 5}
